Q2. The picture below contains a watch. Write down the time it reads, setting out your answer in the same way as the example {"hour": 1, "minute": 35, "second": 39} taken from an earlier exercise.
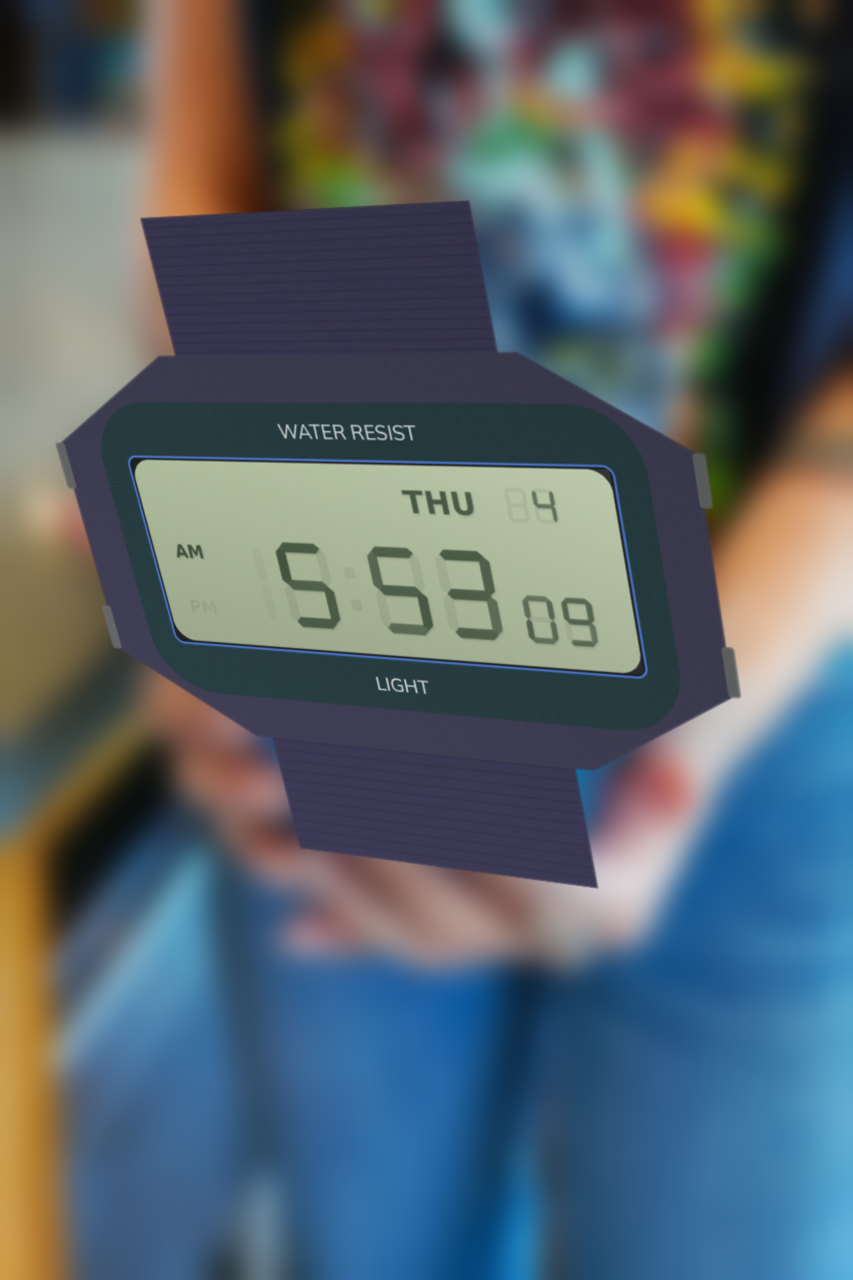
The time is {"hour": 5, "minute": 53, "second": 9}
